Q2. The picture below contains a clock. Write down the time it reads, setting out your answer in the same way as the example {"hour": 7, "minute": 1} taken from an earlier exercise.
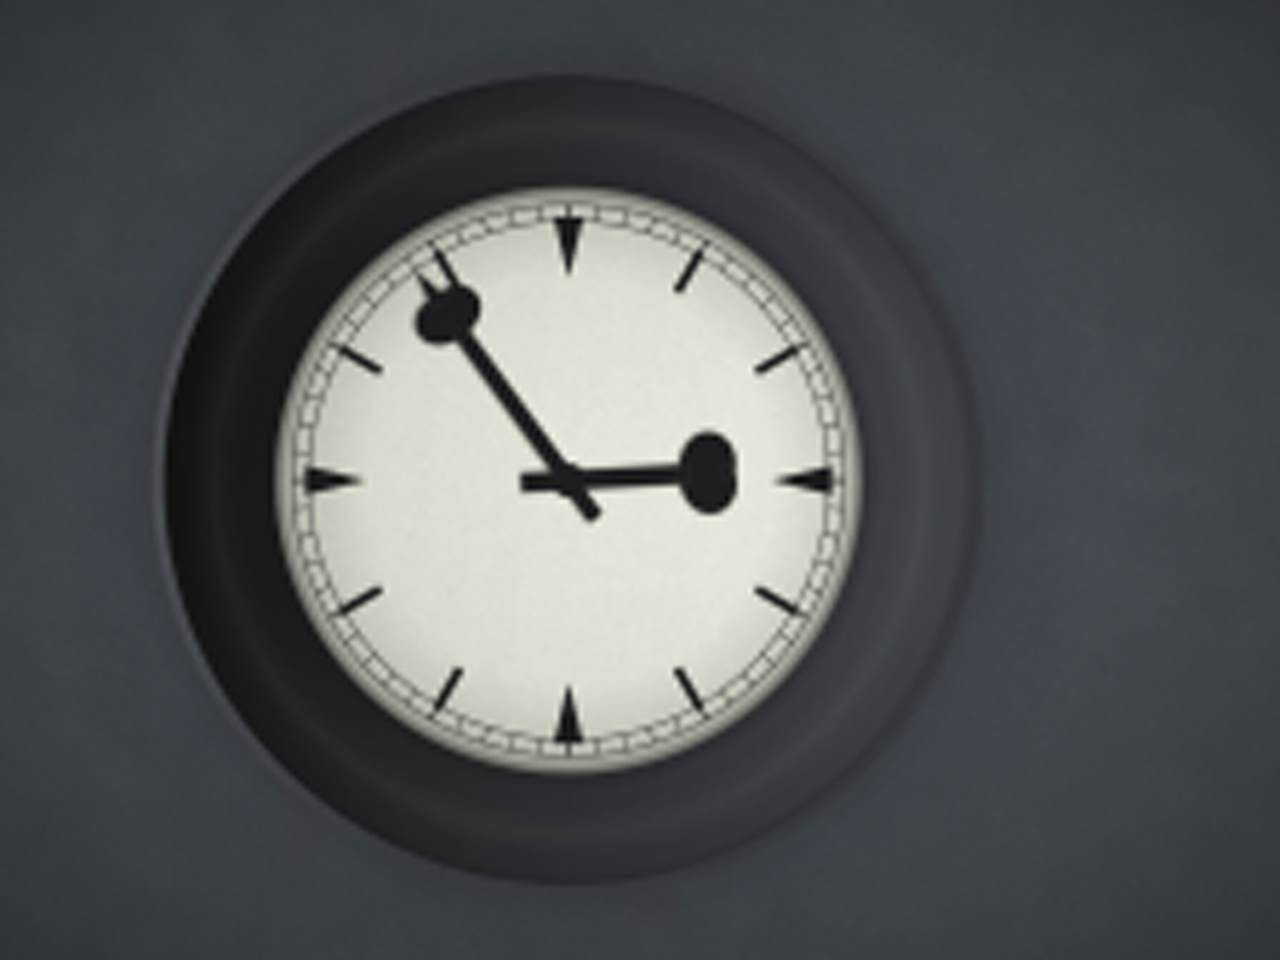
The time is {"hour": 2, "minute": 54}
